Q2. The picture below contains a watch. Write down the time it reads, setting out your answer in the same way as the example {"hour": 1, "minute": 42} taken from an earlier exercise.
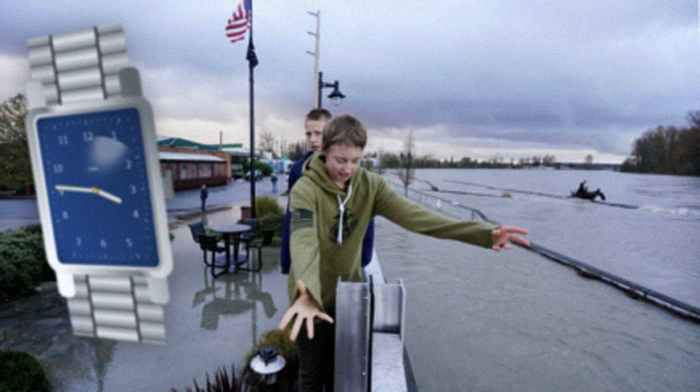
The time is {"hour": 3, "minute": 46}
